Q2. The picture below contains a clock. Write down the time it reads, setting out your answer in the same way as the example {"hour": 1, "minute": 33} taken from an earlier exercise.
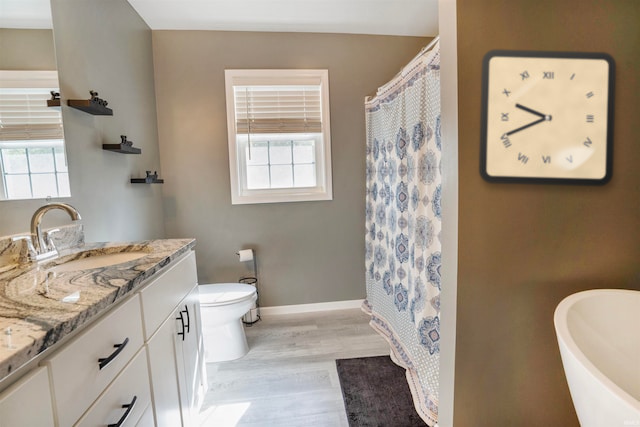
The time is {"hour": 9, "minute": 41}
